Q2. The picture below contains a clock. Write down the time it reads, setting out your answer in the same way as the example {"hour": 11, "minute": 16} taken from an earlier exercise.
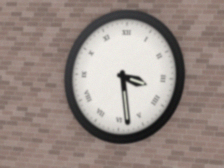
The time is {"hour": 3, "minute": 28}
